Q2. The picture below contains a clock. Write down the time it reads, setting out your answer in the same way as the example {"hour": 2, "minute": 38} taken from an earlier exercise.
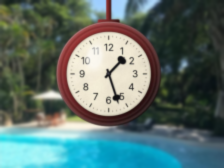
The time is {"hour": 1, "minute": 27}
